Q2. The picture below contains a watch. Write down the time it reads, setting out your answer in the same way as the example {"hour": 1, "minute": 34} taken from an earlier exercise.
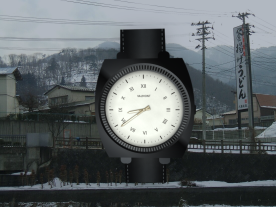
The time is {"hour": 8, "minute": 39}
